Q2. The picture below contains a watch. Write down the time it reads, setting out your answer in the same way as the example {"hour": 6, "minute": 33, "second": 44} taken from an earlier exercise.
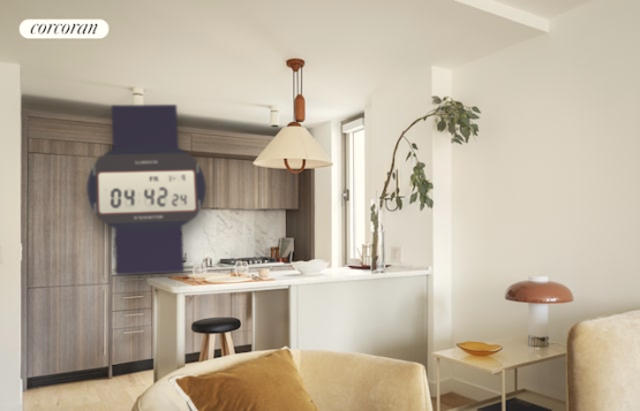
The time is {"hour": 4, "minute": 42, "second": 24}
